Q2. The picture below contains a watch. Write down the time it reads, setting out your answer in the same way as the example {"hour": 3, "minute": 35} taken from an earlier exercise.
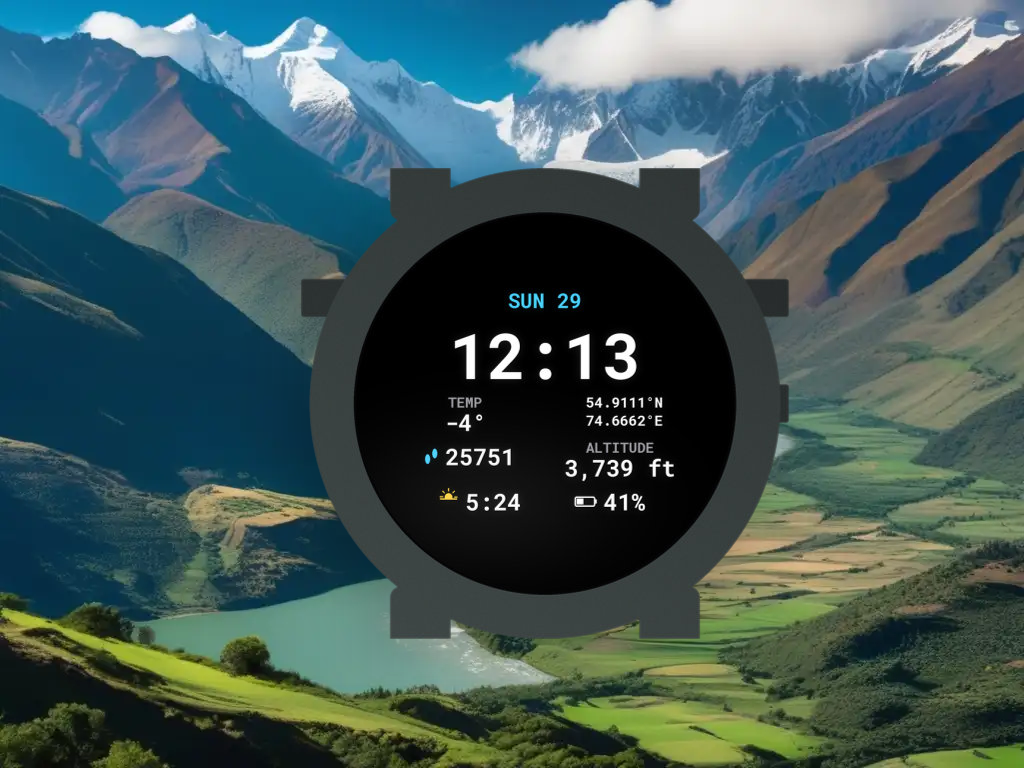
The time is {"hour": 12, "minute": 13}
